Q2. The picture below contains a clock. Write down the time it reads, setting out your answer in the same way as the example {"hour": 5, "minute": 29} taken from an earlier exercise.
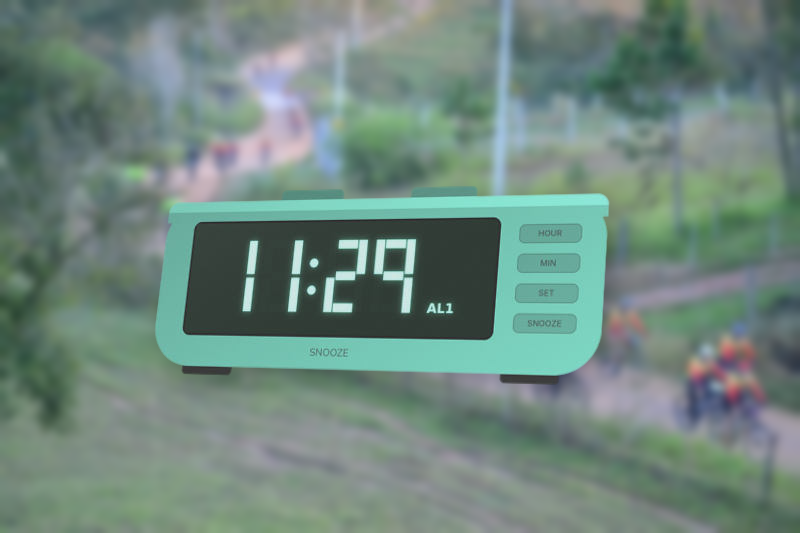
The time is {"hour": 11, "minute": 29}
